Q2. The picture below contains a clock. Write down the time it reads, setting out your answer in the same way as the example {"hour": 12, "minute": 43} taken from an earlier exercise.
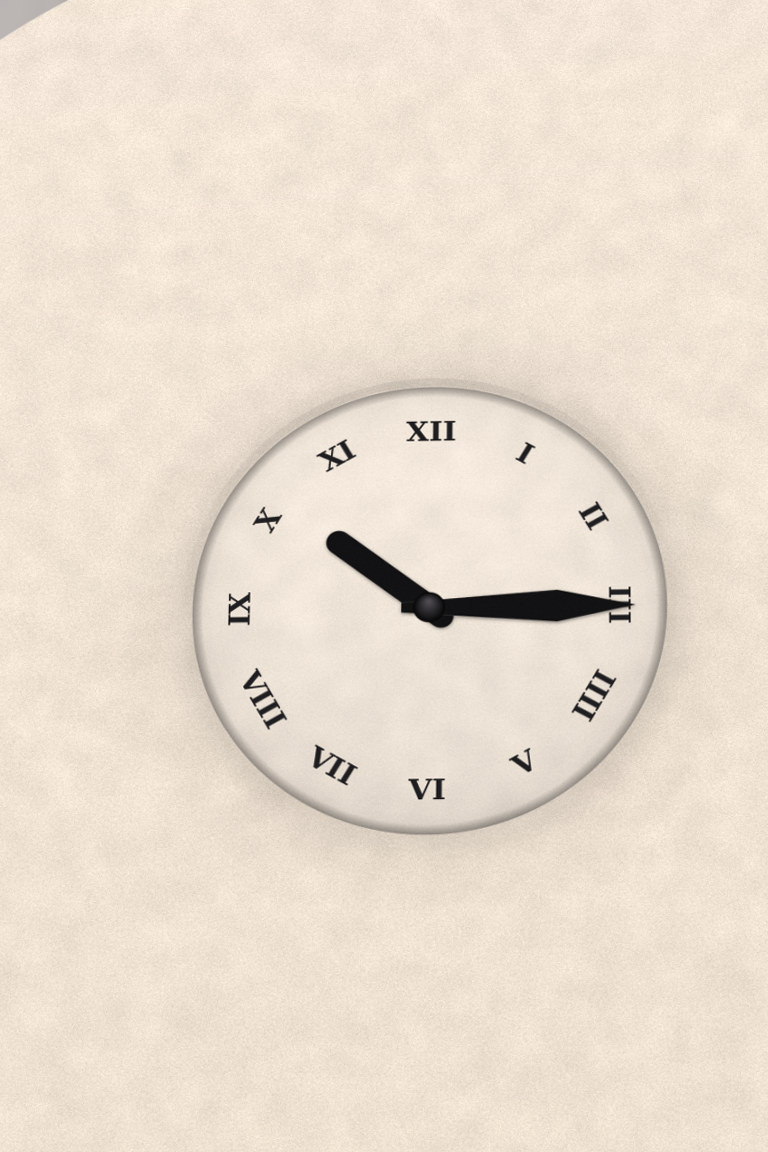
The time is {"hour": 10, "minute": 15}
